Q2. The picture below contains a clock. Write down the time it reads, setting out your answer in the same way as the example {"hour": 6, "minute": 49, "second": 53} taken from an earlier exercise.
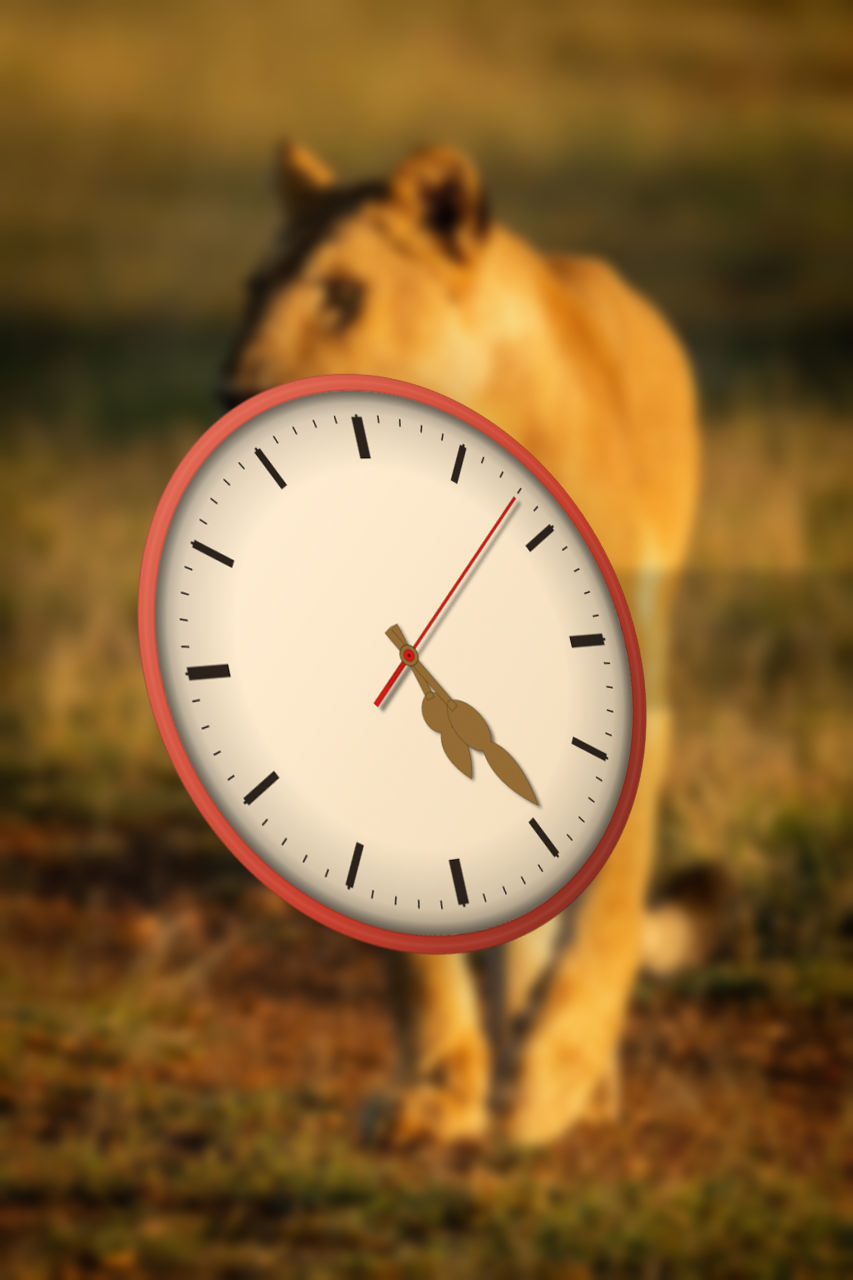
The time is {"hour": 5, "minute": 24, "second": 8}
